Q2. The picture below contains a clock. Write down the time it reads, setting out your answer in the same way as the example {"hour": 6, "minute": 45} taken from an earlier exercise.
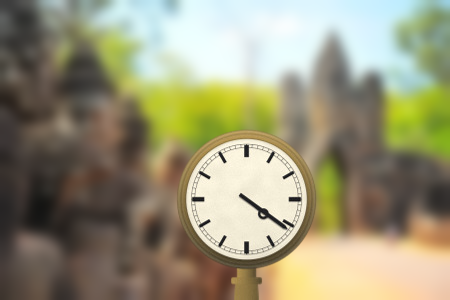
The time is {"hour": 4, "minute": 21}
